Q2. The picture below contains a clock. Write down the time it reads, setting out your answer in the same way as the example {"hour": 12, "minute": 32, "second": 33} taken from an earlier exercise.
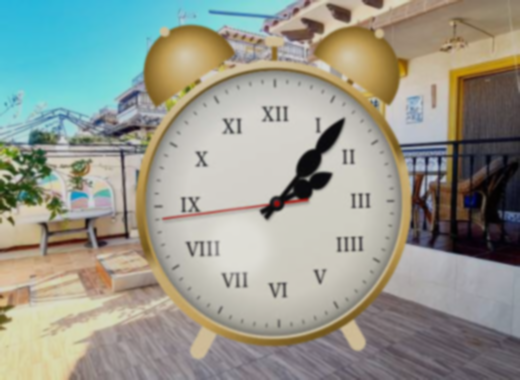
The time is {"hour": 2, "minute": 6, "second": 44}
